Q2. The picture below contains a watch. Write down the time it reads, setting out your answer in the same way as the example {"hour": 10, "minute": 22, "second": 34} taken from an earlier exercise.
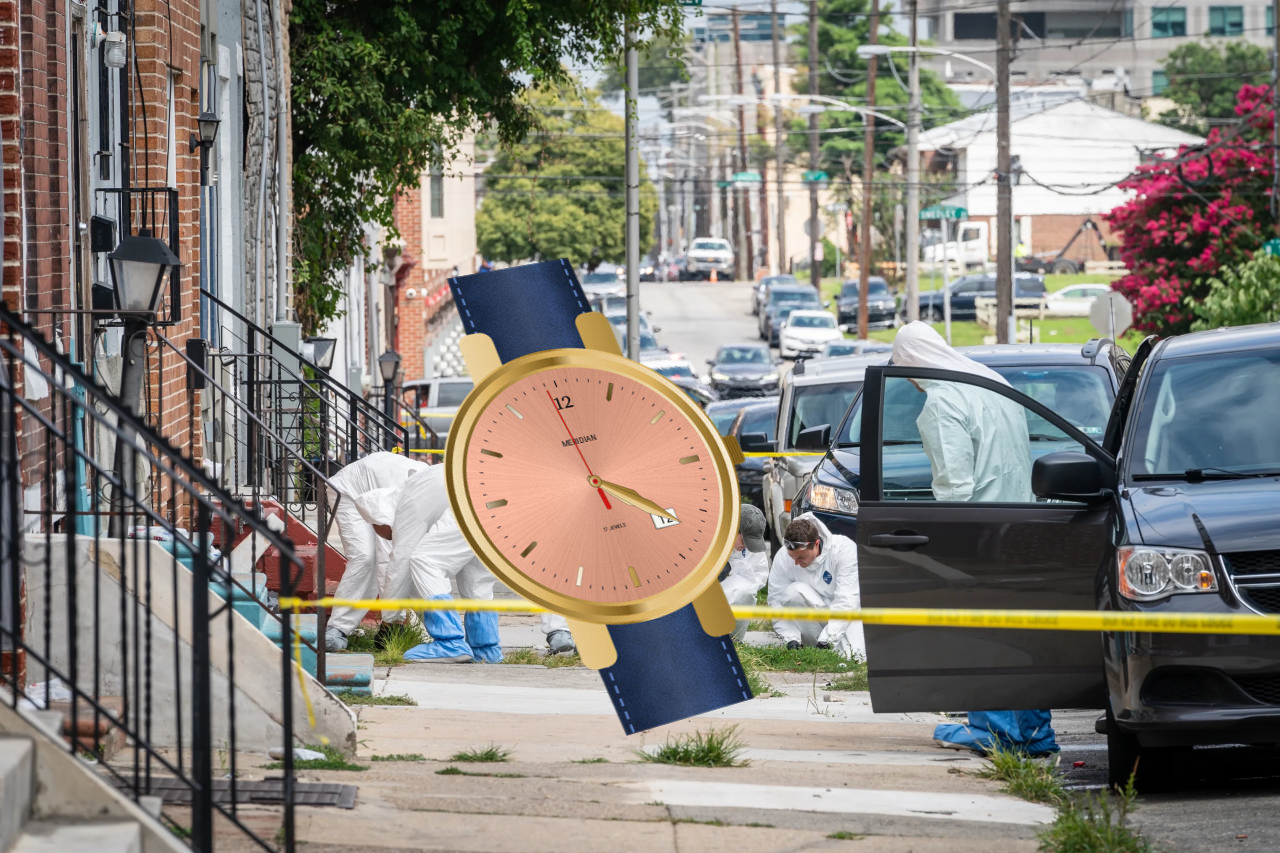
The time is {"hour": 4, "minute": 21, "second": 59}
